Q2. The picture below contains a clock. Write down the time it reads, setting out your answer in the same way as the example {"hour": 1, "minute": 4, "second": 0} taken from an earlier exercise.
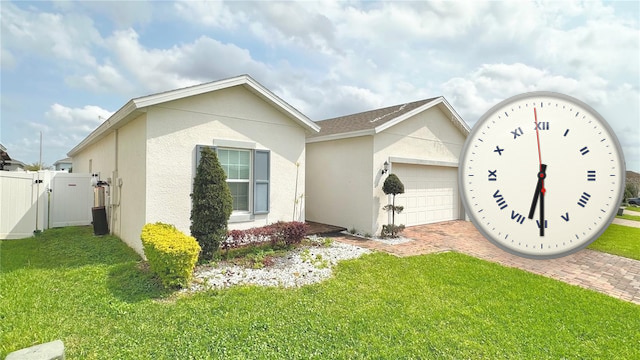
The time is {"hour": 6, "minute": 29, "second": 59}
